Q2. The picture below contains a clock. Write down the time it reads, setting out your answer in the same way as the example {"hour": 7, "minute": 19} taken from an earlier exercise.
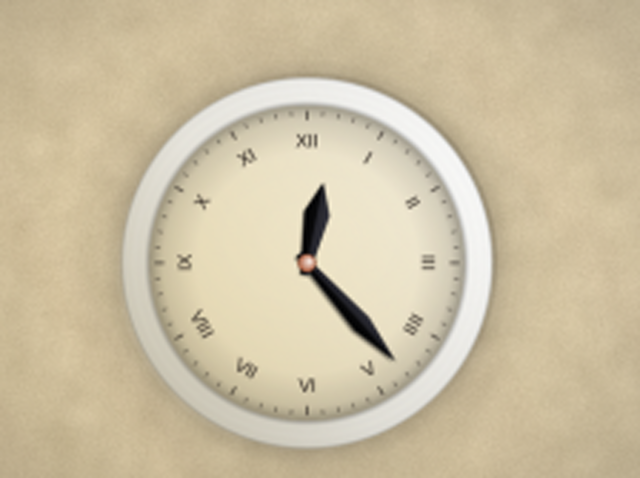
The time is {"hour": 12, "minute": 23}
